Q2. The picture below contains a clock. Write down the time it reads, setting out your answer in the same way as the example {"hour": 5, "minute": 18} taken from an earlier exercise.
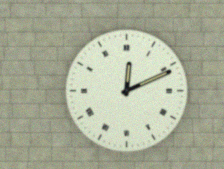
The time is {"hour": 12, "minute": 11}
